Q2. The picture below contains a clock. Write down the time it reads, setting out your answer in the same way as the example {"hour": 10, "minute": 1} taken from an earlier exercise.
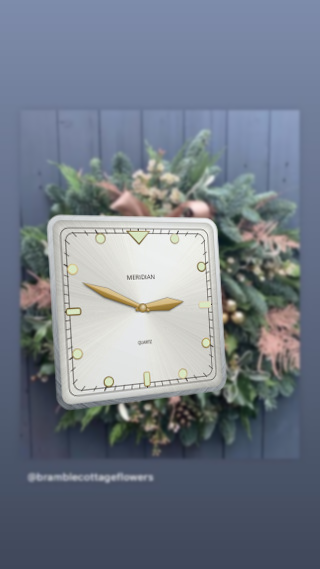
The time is {"hour": 2, "minute": 49}
